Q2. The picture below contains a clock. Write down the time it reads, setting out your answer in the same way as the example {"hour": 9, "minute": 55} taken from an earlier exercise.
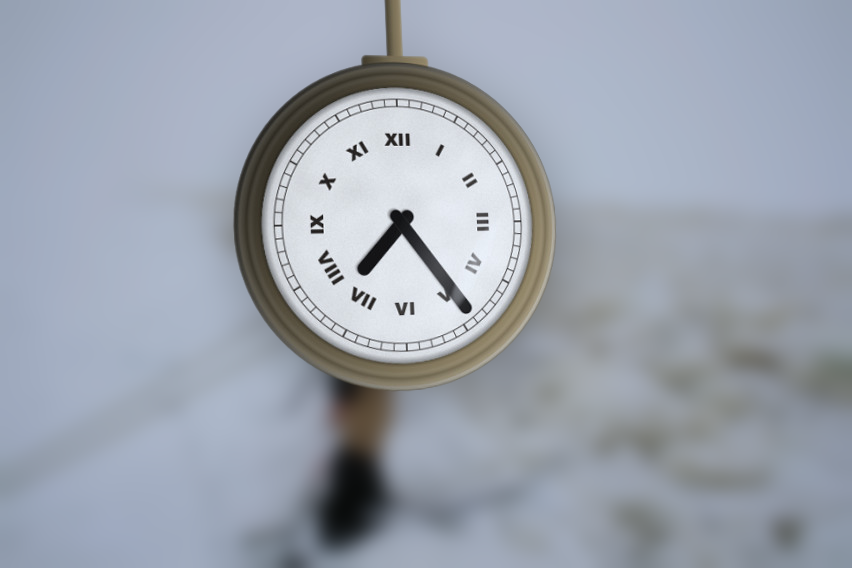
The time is {"hour": 7, "minute": 24}
